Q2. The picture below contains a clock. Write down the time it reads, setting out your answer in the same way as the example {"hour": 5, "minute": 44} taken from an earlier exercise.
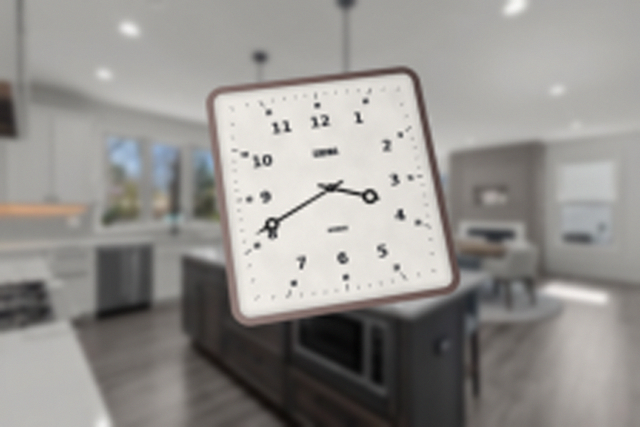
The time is {"hour": 3, "minute": 41}
